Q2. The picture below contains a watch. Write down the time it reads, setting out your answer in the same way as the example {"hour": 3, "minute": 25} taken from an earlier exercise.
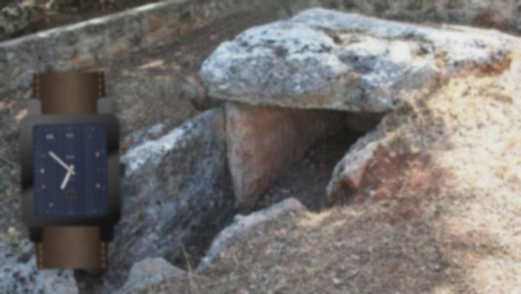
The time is {"hour": 6, "minute": 52}
